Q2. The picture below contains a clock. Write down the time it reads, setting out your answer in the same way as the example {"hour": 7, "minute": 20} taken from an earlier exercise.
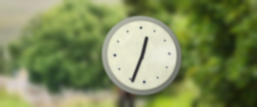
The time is {"hour": 12, "minute": 34}
